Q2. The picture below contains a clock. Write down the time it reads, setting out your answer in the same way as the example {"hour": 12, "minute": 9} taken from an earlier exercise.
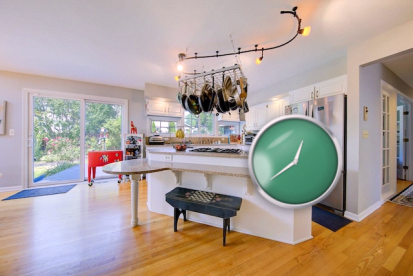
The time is {"hour": 12, "minute": 39}
